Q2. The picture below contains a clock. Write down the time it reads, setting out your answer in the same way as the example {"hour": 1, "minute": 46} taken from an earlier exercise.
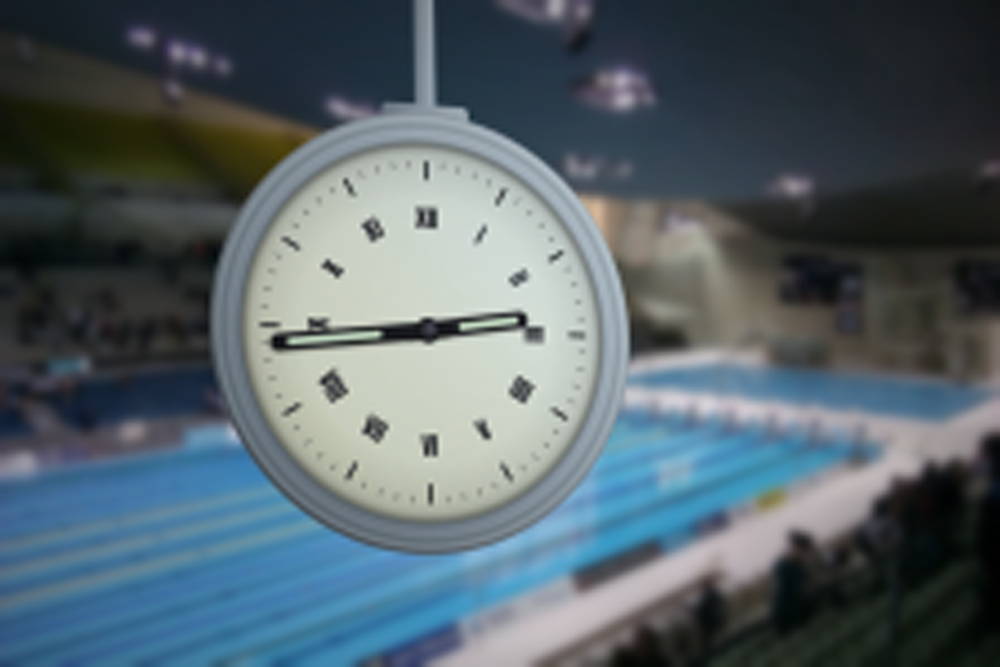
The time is {"hour": 2, "minute": 44}
